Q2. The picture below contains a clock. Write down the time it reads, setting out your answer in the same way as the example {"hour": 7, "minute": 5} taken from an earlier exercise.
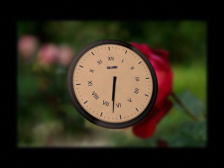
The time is {"hour": 6, "minute": 32}
